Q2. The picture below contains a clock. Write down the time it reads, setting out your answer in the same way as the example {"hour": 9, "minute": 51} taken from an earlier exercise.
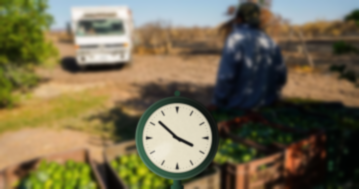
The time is {"hour": 3, "minute": 52}
